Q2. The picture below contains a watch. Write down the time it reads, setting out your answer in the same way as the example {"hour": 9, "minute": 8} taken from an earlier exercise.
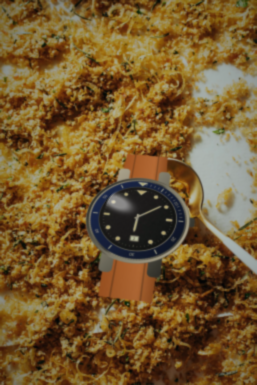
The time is {"hour": 6, "minute": 9}
